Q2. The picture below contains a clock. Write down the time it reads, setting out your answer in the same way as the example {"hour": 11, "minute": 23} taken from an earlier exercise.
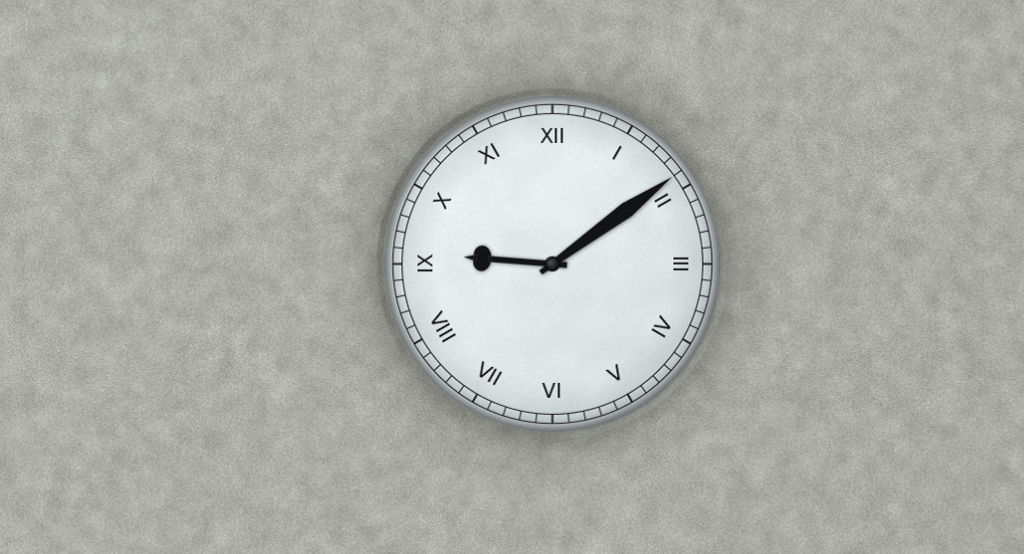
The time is {"hour": 9, "minute": 9}
